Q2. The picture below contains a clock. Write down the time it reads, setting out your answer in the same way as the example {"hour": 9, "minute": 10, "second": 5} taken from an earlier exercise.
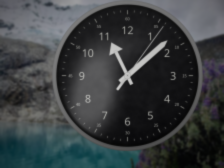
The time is {"hour": 11, "minute": 8, "second": 6}
